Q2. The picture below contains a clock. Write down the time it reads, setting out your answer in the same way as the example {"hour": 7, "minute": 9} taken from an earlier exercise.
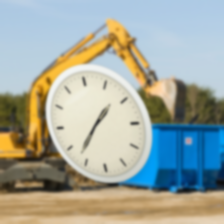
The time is {"hour": 1, "minute": 37}
